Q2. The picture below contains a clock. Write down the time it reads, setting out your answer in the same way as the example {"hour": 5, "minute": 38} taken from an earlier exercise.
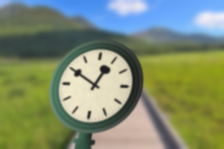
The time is {"hour": 12, "minute": 50}
